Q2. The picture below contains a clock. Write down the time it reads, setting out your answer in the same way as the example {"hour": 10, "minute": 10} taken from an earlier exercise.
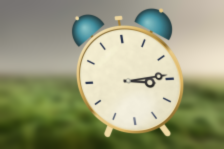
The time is {"hour": 3, "minute": 14}
